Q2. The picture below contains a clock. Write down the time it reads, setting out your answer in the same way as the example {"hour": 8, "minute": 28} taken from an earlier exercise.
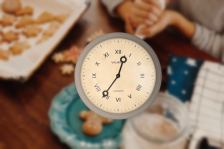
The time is {"hour": 12, "minute": 36}
